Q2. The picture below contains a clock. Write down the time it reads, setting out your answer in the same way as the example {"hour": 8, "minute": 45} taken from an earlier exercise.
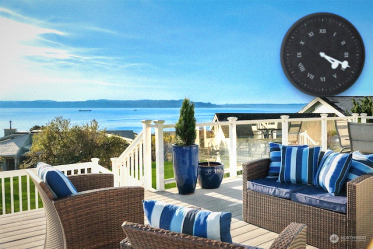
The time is {"hour": 4, "minute": 19}
